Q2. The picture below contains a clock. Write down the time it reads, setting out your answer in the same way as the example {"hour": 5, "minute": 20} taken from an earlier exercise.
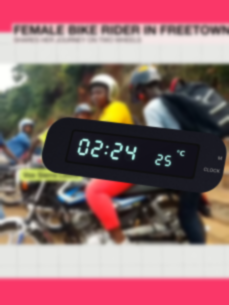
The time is {"hour": 2, "minute": 24}
